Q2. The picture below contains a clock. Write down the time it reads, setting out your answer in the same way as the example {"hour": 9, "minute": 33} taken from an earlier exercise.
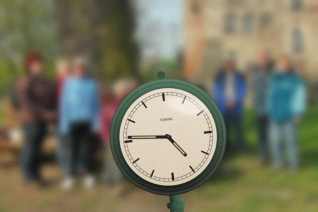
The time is {"hour": 4, "minute": 46}
